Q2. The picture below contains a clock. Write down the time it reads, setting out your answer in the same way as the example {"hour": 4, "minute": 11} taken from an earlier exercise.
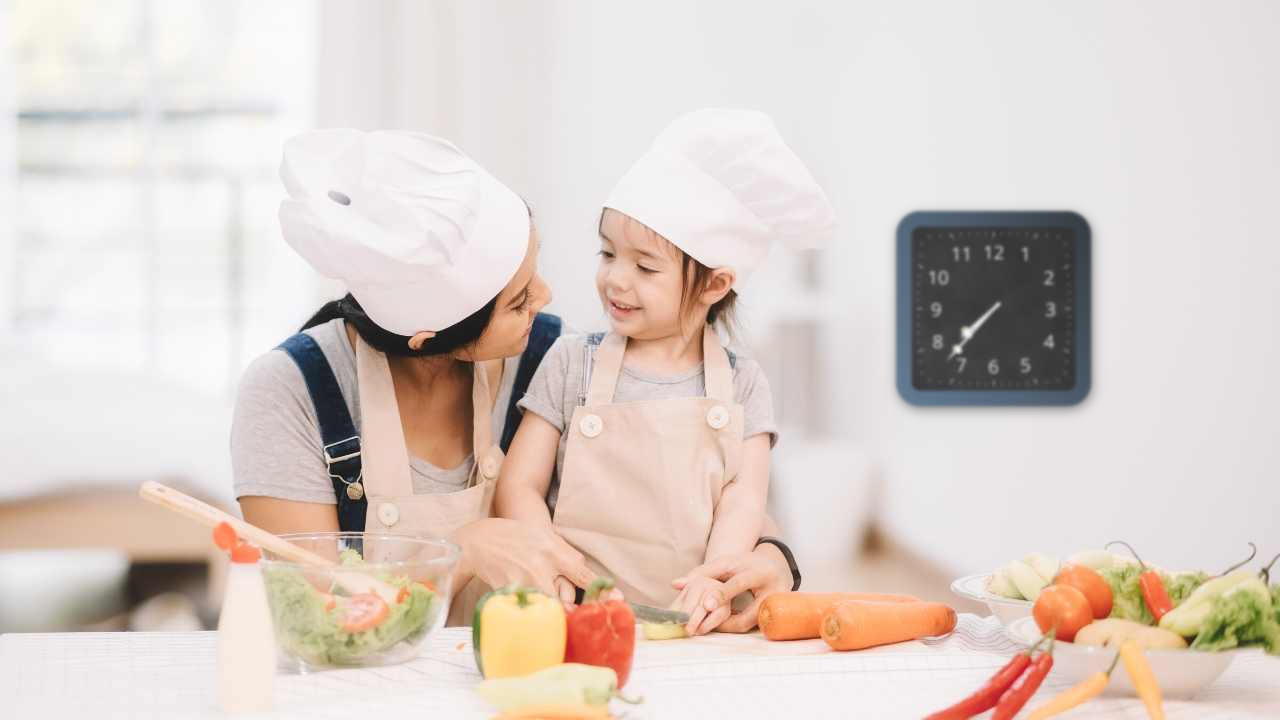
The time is {"hour": 7, "minute": 37}
